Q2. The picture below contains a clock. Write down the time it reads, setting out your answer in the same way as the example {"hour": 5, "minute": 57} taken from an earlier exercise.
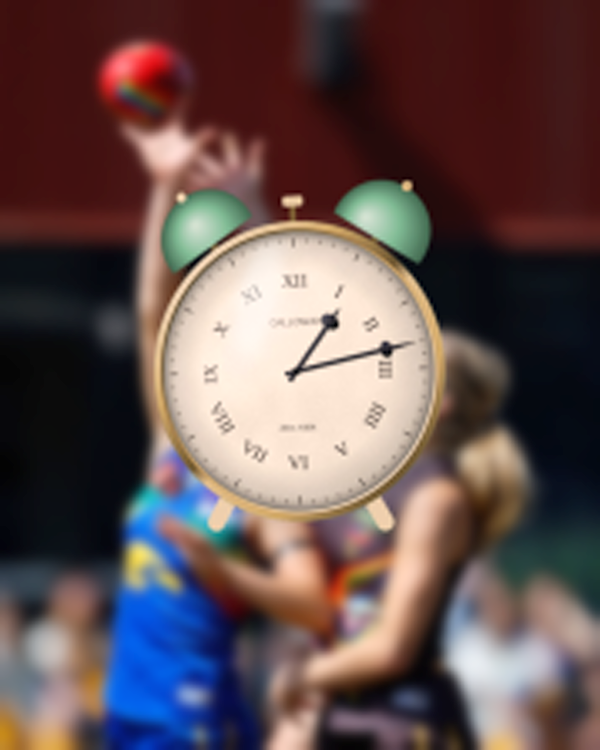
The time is {"hour": 1, "minute": 13}
